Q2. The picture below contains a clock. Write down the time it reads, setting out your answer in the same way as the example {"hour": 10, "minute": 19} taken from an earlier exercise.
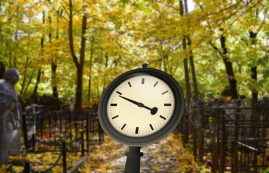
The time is {"hour": 3, "minute": 49}
